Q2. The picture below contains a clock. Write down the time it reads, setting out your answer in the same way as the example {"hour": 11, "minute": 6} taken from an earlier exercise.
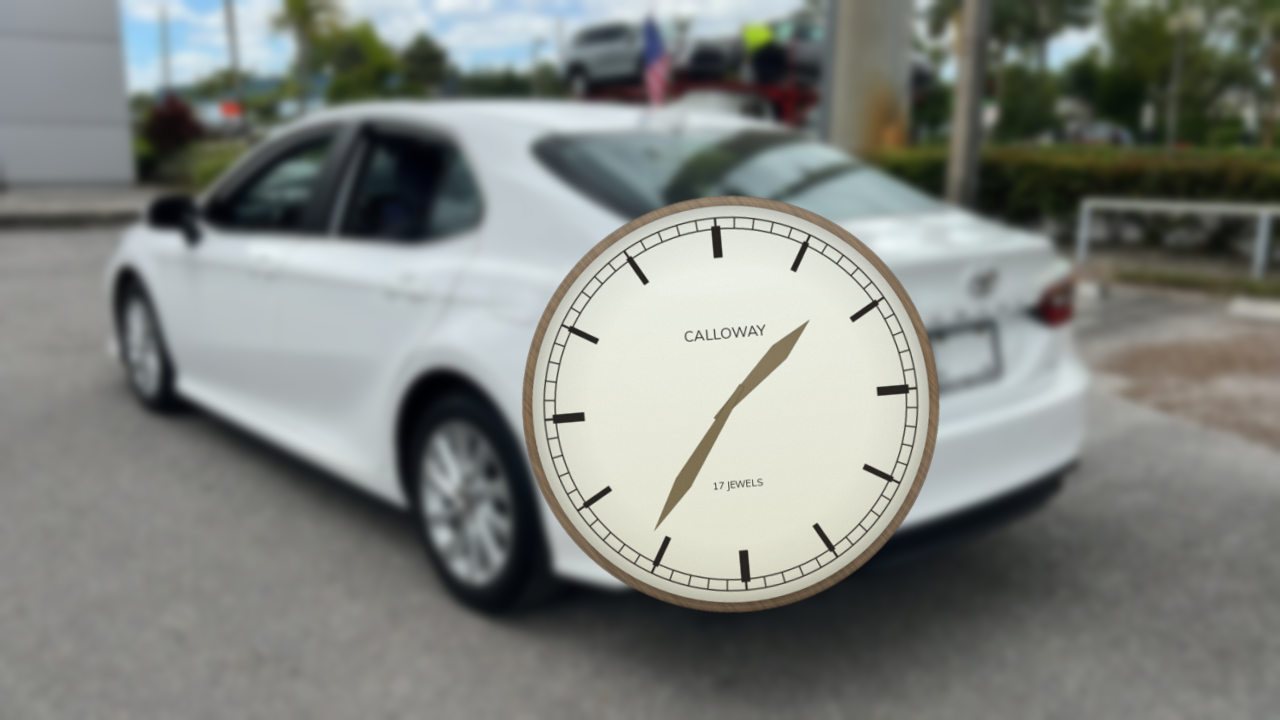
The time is {"hour": 1, "minute": 36}
